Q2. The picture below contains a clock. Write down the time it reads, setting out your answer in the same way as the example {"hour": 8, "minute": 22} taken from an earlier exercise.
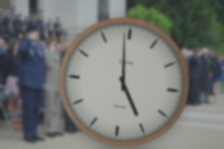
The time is {"hour": 4, "minute": 59}
